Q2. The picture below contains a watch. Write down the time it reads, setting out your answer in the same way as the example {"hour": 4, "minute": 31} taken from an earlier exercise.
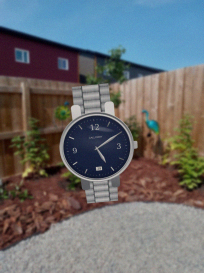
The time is {"hour": 5, "minute": 10}
